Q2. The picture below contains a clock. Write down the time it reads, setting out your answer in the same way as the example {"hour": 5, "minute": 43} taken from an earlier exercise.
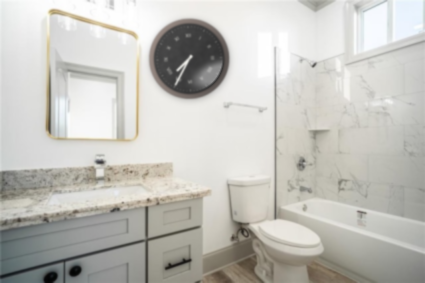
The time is {"hour": 7, "minute": 35}
